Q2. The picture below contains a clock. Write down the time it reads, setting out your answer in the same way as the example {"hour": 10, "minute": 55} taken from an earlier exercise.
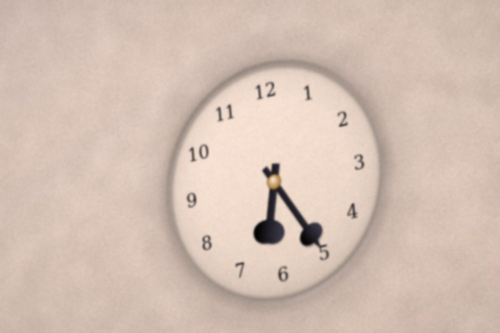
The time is {"hour": 6, "minute": 25}
